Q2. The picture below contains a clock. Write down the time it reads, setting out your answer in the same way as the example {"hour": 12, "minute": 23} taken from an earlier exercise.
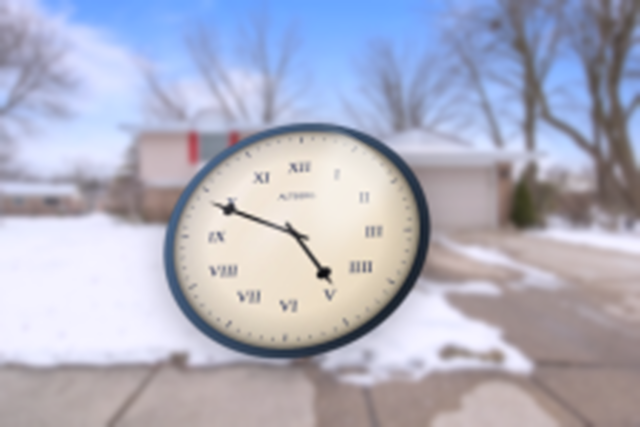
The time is {"hour": 4, "minute": 49}
